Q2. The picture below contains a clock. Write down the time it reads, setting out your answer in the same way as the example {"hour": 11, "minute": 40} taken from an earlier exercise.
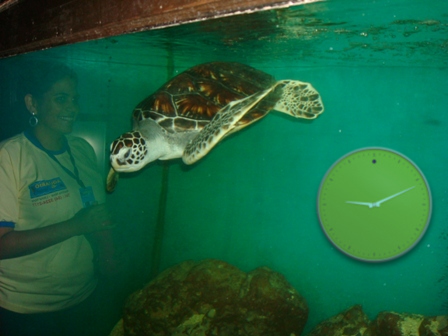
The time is {"hour": 9, "minute": 11}
